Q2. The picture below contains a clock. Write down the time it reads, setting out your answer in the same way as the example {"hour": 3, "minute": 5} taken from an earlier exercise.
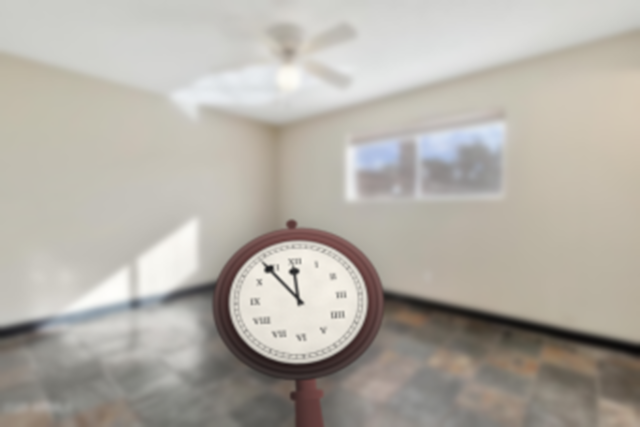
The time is {"hour": 11, "minute": 54}
